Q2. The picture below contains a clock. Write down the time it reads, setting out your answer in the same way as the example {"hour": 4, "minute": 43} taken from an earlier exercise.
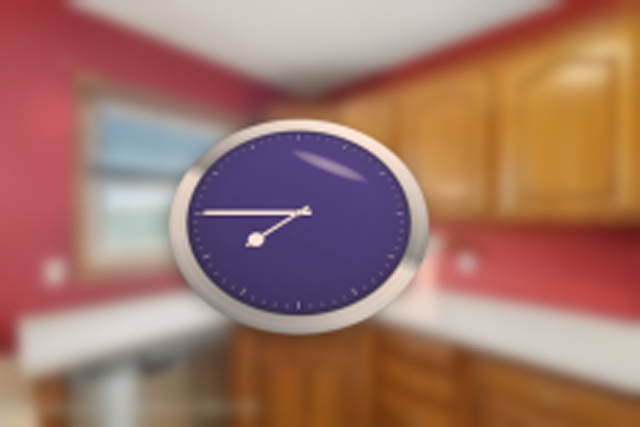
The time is {"hour": 7, "minute": 45}
